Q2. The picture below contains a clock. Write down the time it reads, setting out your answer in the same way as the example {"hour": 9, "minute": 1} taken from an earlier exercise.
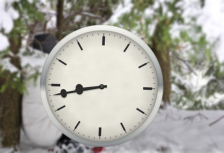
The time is {"hour": 8, "minute": 43}
